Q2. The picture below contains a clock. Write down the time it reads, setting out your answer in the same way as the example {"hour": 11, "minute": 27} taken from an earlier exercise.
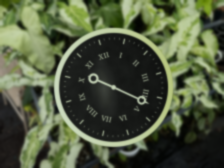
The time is {"hour": 10, "minute": 22}
